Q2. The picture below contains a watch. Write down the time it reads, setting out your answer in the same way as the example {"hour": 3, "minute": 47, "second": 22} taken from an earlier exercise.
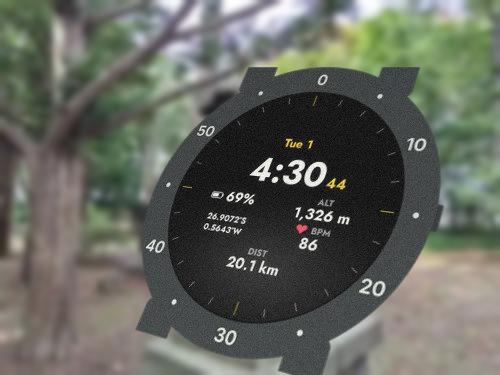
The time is {"hour": 4, "minute": 30, "second": 44}
